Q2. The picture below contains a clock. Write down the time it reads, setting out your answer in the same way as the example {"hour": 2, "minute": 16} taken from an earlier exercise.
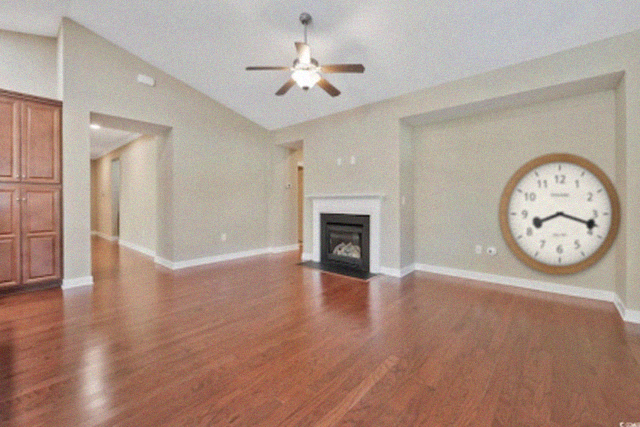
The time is {"hour": 8, "minute": 18}
